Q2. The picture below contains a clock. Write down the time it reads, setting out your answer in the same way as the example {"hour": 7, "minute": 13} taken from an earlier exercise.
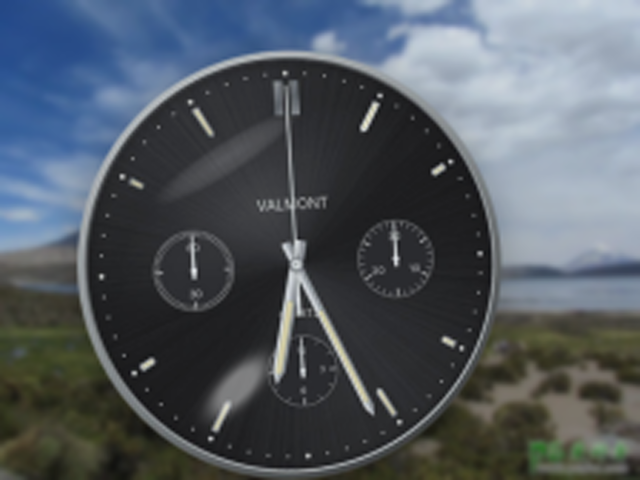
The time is {"hour": 6, "minute": 26}
